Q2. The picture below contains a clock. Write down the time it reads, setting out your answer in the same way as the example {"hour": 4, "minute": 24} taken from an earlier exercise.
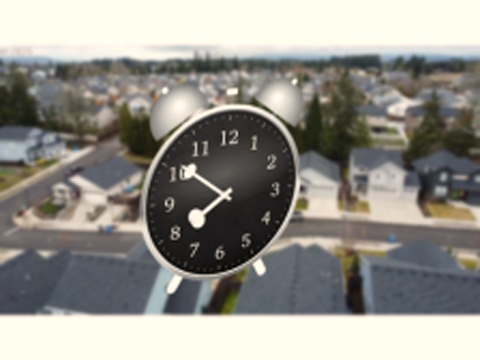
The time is {"hour": 7, "minute": 51}
